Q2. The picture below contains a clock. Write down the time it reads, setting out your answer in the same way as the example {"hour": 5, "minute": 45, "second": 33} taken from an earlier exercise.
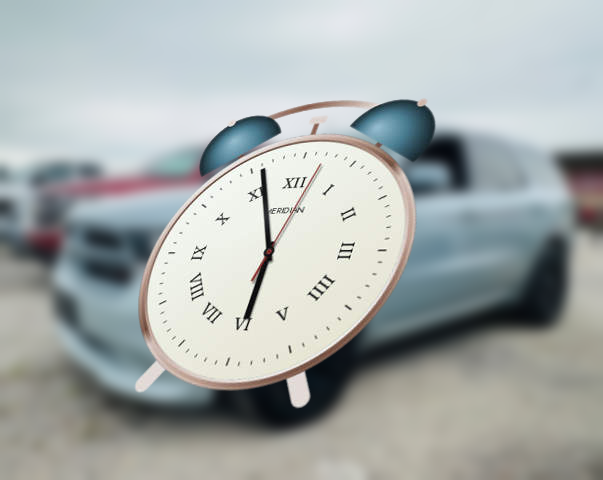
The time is {"hour": 5, "minute": 56, "second": 2}
